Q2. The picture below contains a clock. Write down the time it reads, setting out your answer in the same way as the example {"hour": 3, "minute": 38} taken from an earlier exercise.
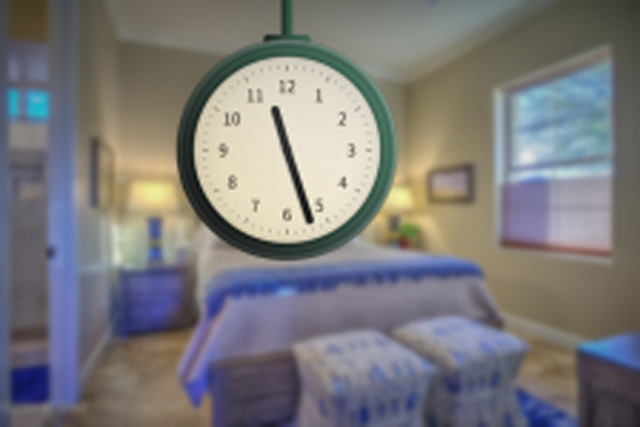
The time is {"hour": 11, "minute": 27}
